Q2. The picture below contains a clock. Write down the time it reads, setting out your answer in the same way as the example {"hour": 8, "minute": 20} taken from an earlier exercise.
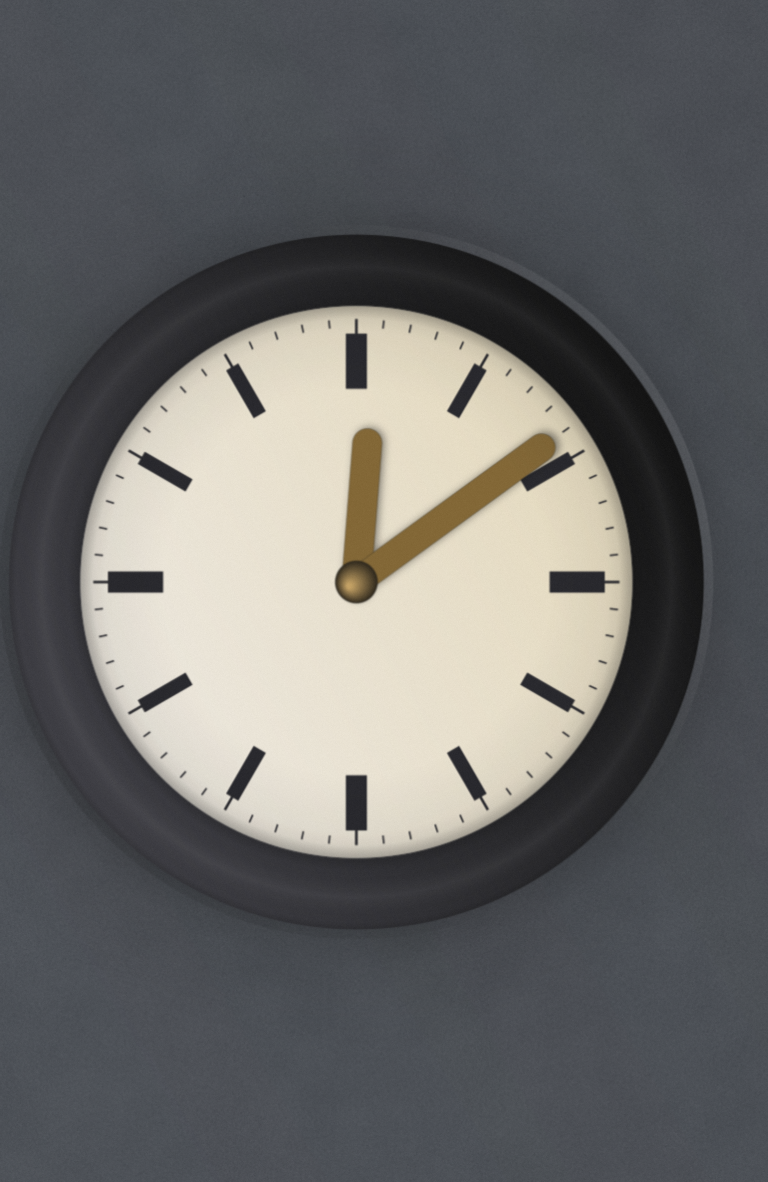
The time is {"hour": 12, "minute": 9}
